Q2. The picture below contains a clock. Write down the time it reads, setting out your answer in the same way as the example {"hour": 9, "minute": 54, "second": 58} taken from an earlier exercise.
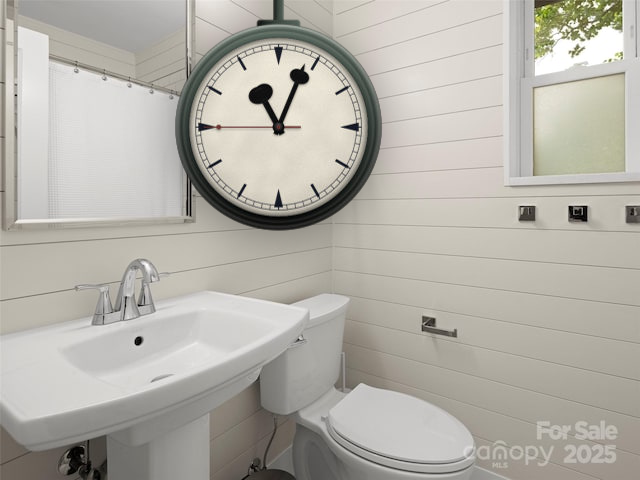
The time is {"hour": 11, "minute": 3, "second": 45}
